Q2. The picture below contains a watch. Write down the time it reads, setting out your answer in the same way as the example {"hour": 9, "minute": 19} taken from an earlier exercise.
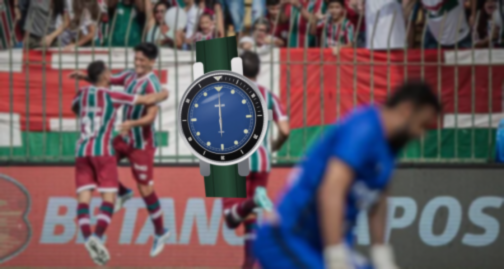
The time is {"hour": 6, "minute": 0}
